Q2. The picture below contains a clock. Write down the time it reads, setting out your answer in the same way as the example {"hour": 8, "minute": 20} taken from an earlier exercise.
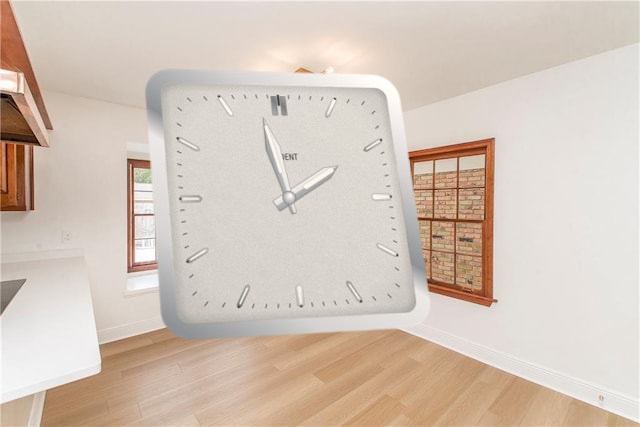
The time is {"hour": 1, "minute": 58}
